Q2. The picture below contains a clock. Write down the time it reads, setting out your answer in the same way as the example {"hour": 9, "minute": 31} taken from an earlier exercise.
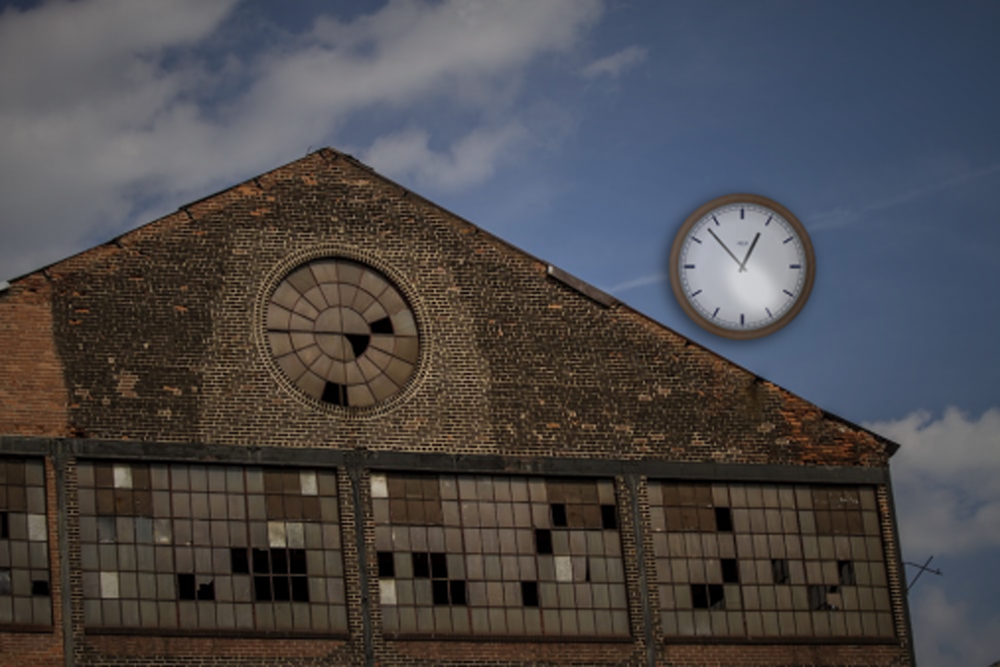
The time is {"hour": 12, "minute": 53}
